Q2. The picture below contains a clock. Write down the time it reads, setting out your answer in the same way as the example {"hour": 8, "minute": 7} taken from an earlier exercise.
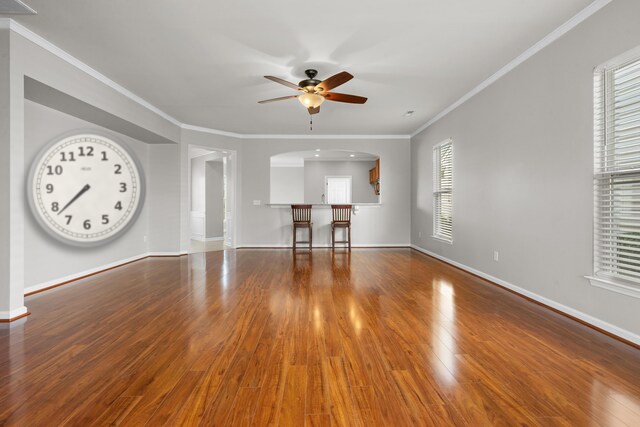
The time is {"hour": 7, "minute": 38}
